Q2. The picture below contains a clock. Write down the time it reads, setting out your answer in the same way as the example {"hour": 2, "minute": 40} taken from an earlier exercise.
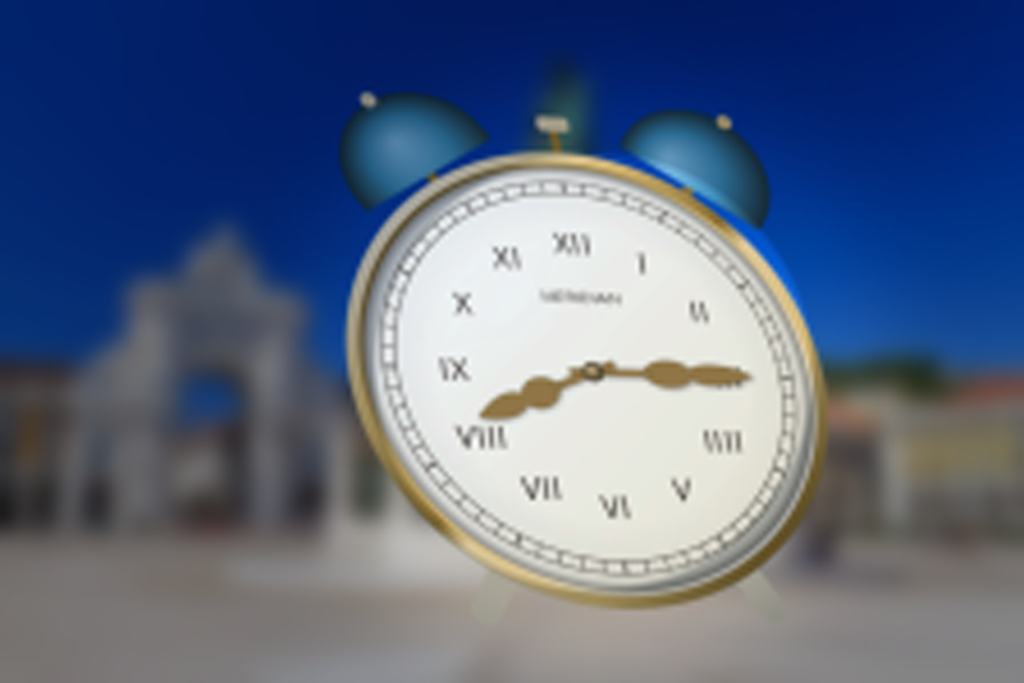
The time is {"hour": 8, "minute": 15}
